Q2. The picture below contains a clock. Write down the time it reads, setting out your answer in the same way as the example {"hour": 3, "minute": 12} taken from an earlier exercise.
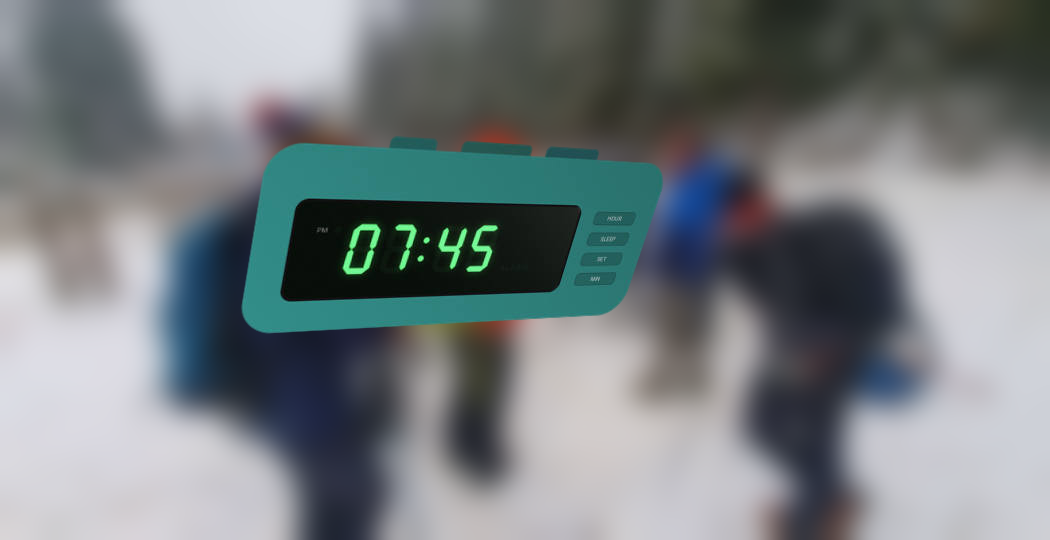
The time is {"hour": 7, "minute": 45}
